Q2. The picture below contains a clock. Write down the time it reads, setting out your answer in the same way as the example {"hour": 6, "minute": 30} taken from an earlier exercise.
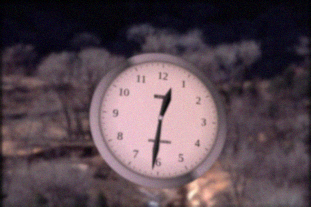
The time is {"hour": 12, "minute": 31}
